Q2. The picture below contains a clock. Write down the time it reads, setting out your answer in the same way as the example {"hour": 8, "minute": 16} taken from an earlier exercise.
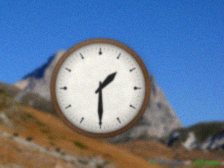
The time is {"hour": 1, "minute": 30}
